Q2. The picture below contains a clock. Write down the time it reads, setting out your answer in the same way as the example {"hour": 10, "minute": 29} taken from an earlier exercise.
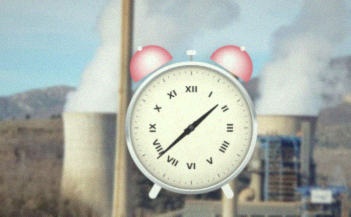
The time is {"hour": 1, "minute": 38}
